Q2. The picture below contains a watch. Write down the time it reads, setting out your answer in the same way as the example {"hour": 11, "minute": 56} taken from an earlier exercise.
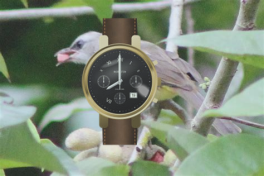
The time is {"hour": 8, "minute": 0}
